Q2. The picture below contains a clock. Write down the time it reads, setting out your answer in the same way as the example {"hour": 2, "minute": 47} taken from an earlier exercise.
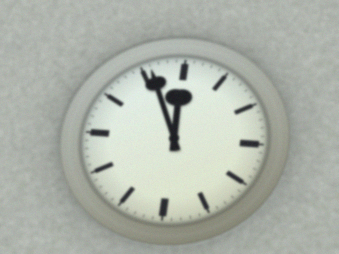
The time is {"hour": 11, "minute": 56}
